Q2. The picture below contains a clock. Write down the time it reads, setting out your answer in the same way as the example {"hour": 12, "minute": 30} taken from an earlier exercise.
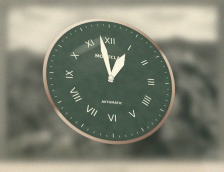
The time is {"hour": 12, "minute": 58}
